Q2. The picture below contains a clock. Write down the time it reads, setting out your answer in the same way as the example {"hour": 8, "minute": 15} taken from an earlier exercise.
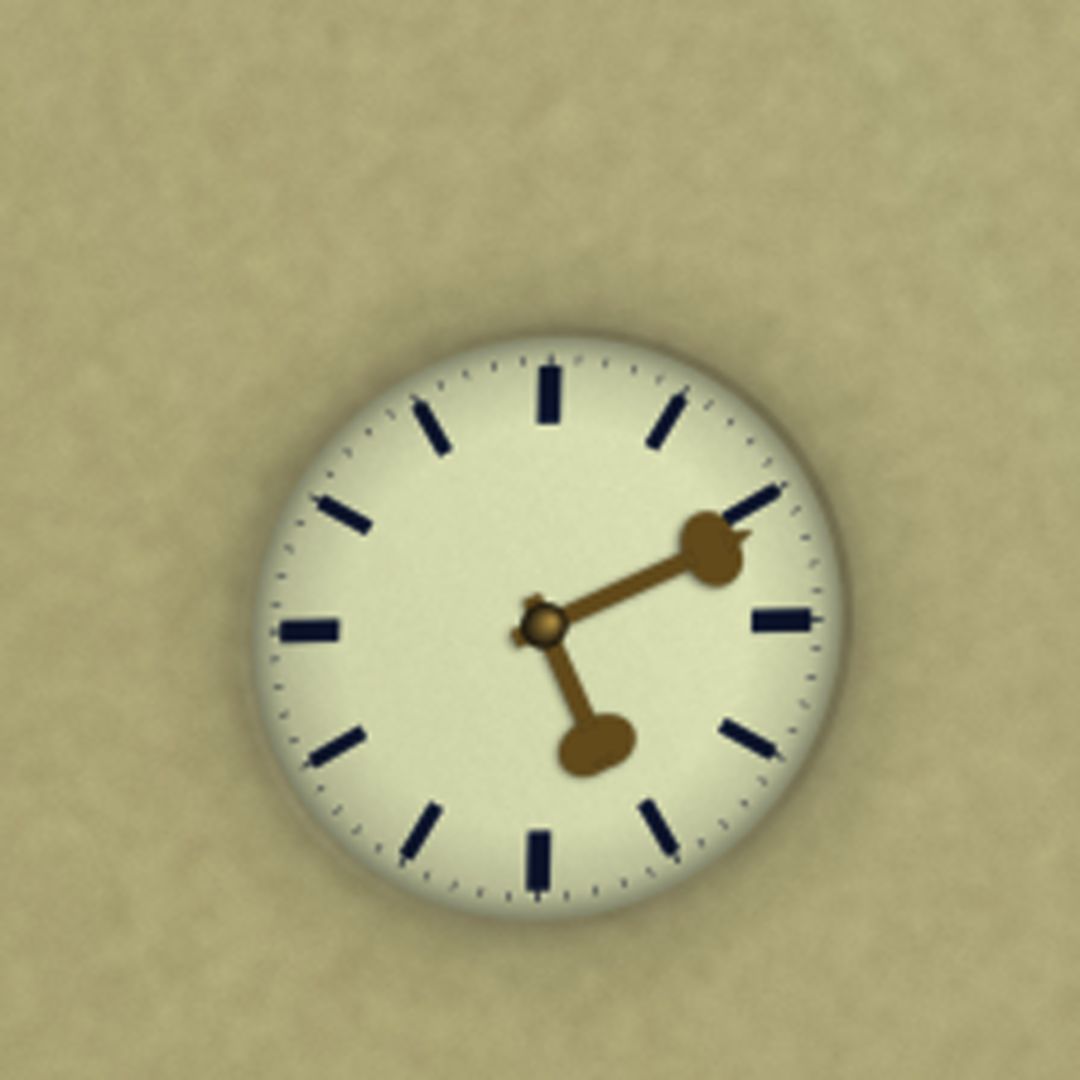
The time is {"hour": 5, "minute": 11}
